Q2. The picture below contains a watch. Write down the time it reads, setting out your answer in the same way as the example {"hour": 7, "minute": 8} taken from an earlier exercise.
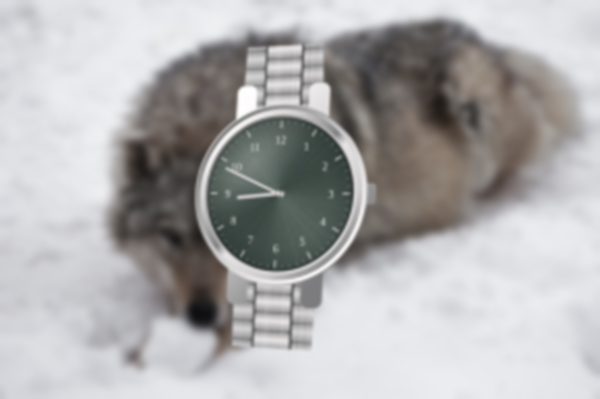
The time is {"hour": 8, "minute": 49}
